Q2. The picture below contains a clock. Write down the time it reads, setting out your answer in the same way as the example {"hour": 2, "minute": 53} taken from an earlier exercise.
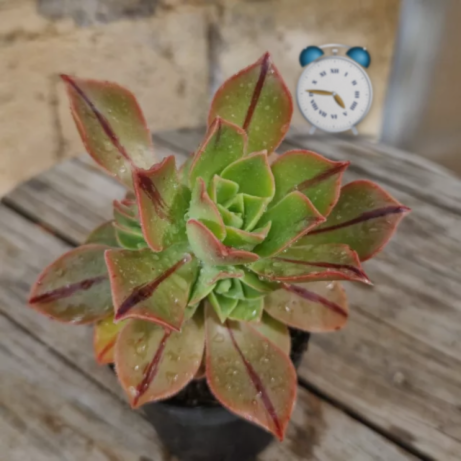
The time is {"hour": 4, "minute": 46}
